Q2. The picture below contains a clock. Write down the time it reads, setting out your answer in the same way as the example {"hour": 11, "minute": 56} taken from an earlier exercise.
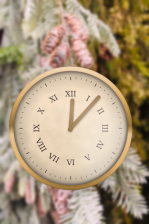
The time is {"hour": 12, "minute": 7}
